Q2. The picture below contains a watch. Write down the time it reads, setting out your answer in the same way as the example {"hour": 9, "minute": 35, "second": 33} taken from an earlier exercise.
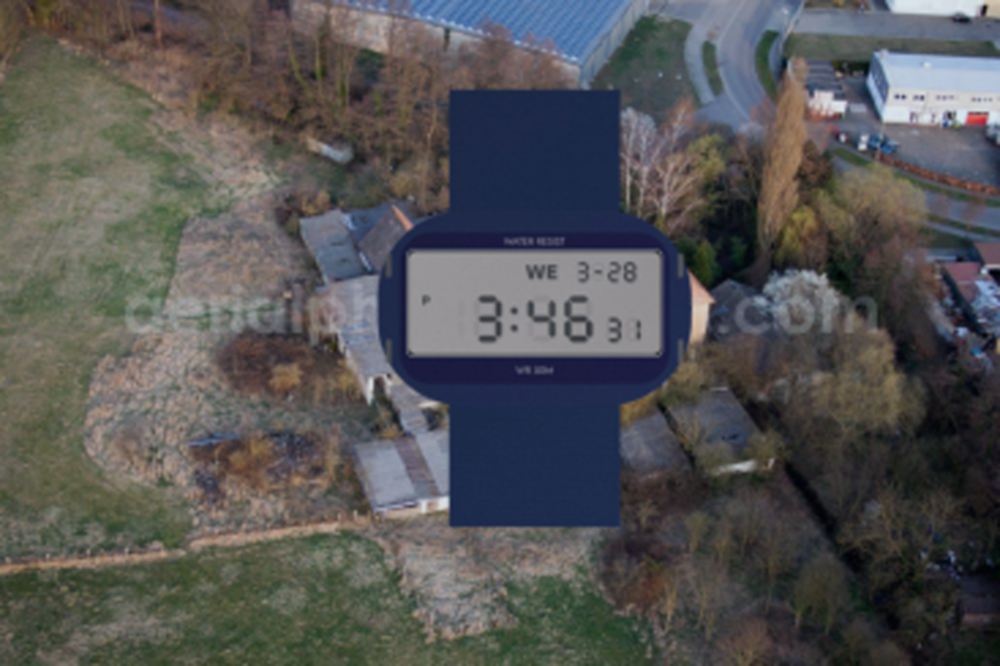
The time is {"hour": 3, "minute": 46, "second": 31}
